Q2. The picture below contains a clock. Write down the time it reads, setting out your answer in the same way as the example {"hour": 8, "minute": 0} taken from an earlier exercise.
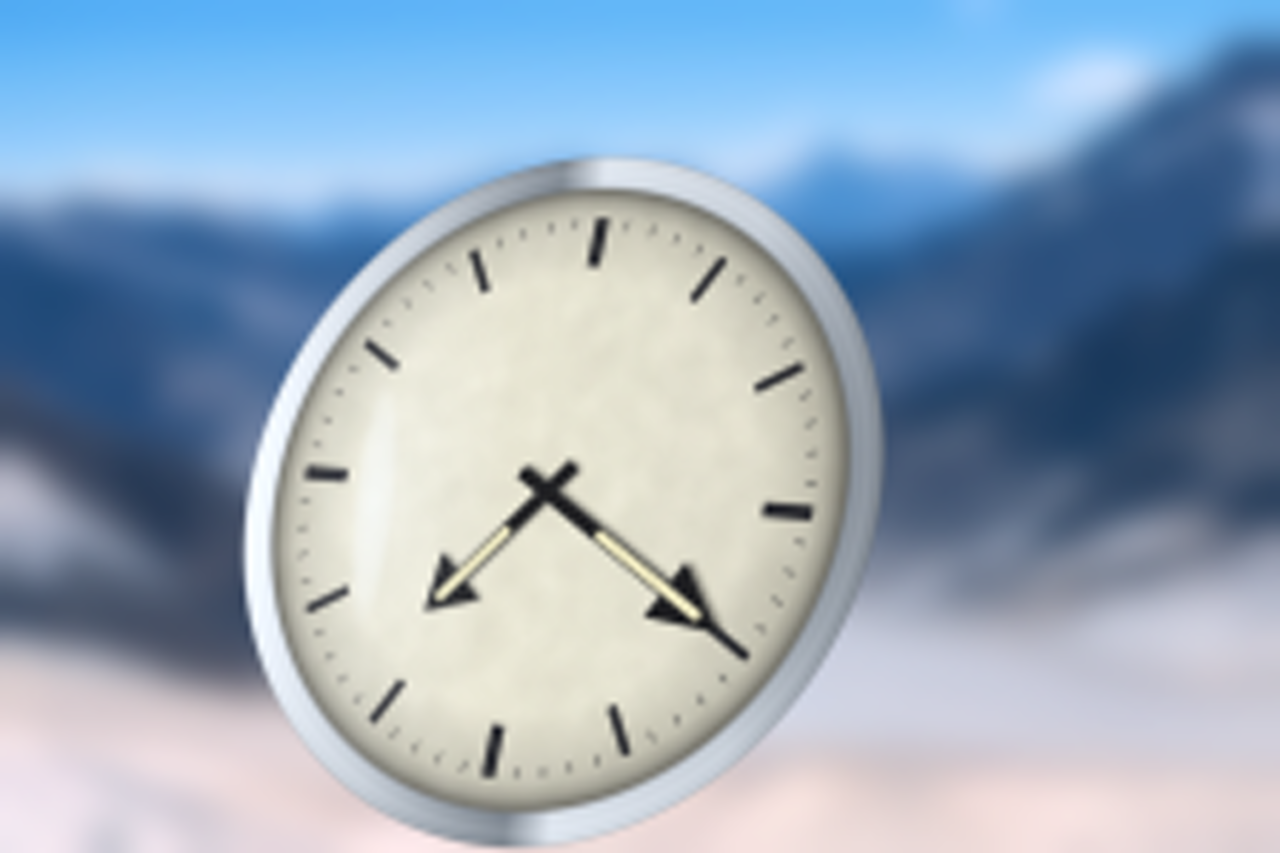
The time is {"hour": 7, "minute": 20}
